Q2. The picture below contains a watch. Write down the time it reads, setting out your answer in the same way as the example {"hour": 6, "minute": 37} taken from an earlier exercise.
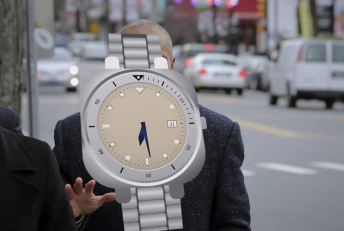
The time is {"hour": 6, "minute": 29}
